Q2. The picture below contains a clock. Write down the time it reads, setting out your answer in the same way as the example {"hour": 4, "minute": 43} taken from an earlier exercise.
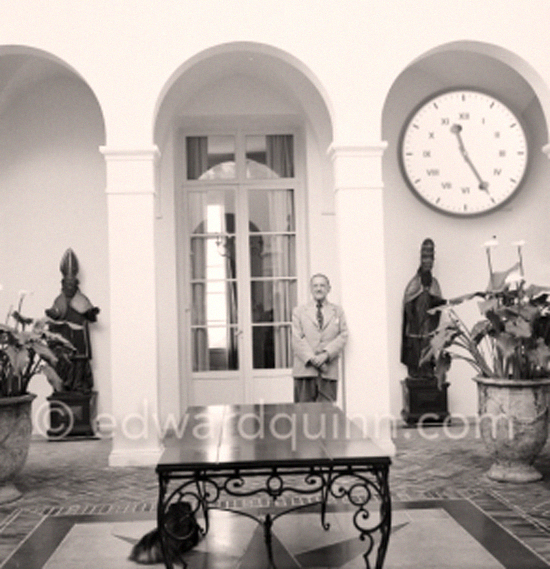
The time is {"hour": 11, "minute": 25}
